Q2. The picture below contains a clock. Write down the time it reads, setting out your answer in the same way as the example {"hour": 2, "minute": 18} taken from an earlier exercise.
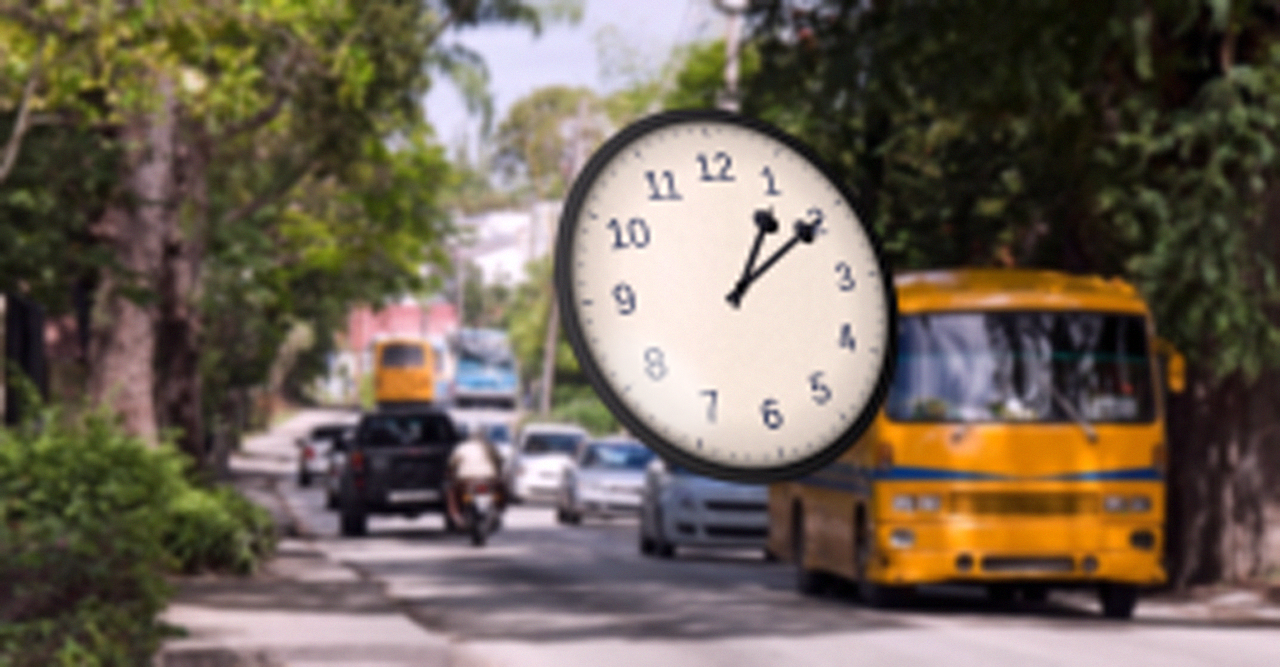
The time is {"hour": 1, "minute": 10}
